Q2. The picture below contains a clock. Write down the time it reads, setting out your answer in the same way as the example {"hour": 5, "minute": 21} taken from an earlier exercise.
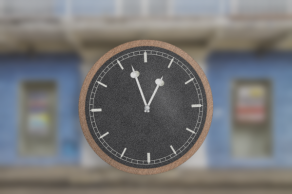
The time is {"hour": 12, "minute": 57}
